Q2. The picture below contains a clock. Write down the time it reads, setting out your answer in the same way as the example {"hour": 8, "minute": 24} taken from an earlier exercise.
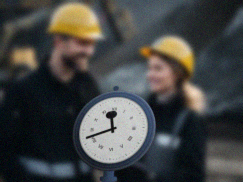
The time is {"hour": 11, "minute": 42}
